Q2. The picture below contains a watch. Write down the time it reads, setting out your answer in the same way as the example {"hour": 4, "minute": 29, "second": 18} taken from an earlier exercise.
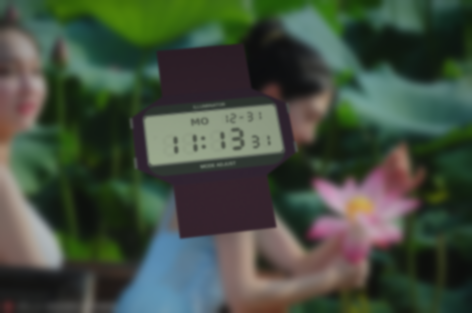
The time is {"hour": 11, "minute": 13, "second": 31}
